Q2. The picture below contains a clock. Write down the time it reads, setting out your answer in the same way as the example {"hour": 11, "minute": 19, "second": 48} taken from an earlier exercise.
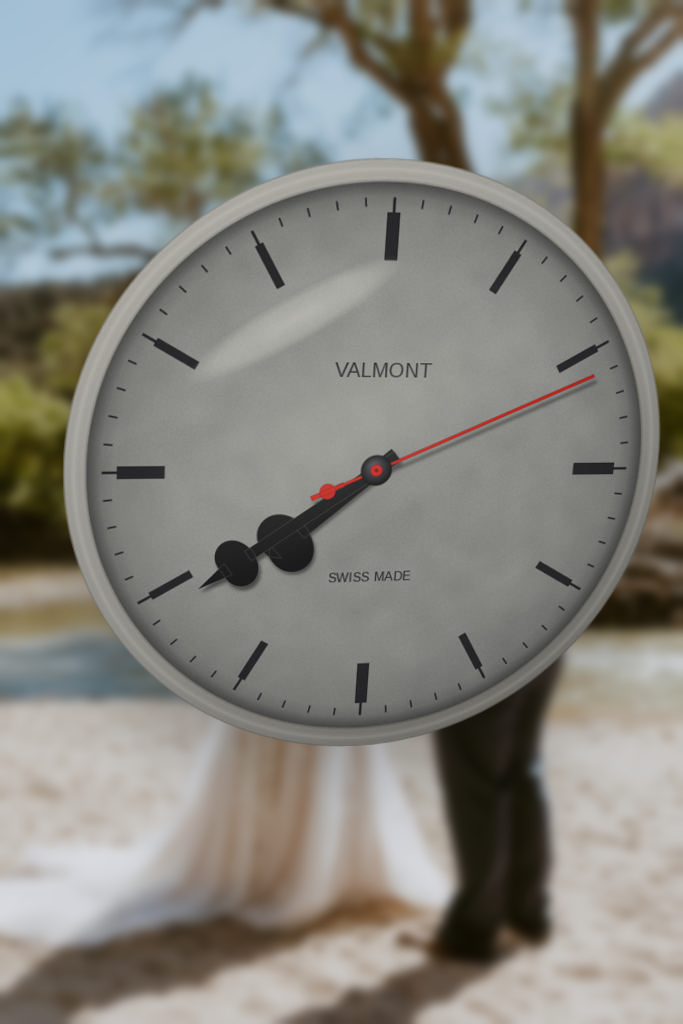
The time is {"hour": 7, "minute": 39, "second": 11}
